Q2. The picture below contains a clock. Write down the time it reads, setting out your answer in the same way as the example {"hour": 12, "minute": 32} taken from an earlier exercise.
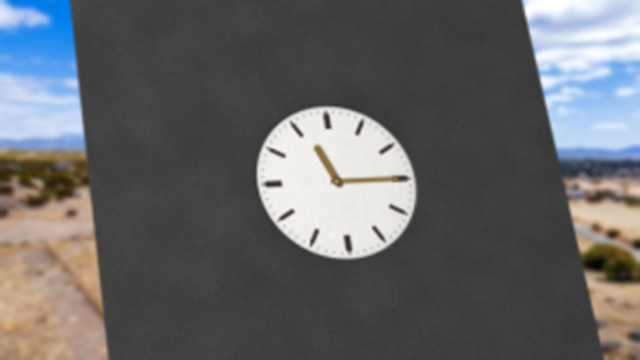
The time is {"hour": 11, "minute": 15}
